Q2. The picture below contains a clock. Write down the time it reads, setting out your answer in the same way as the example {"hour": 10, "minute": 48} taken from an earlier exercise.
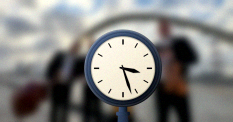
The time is {"hour": 3, "minute": 27}
